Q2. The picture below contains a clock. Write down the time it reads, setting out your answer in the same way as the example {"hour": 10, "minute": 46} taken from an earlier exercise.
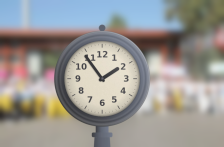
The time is {"hour": 1, "minute": 54}
